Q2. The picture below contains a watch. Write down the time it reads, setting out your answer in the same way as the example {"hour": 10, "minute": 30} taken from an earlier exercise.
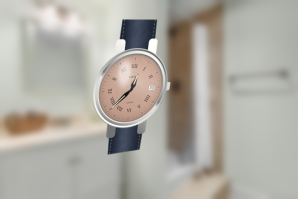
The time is {"hour": 12, "minute": 38}
